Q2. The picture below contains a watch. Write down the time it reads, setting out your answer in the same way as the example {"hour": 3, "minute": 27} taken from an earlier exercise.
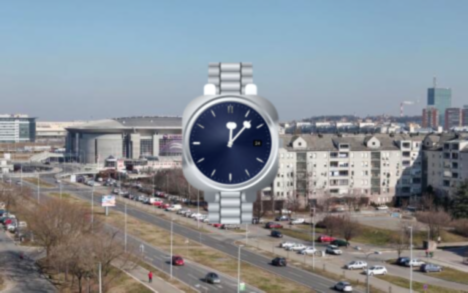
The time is {"hour": 12, "minute": 7}
